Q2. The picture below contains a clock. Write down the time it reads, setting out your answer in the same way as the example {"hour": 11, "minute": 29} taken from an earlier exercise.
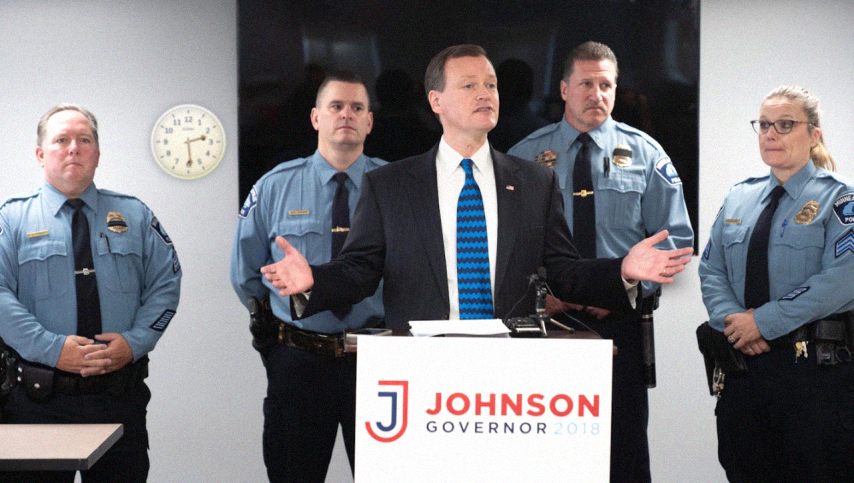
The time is {"hour": 2, "minute": 29}
